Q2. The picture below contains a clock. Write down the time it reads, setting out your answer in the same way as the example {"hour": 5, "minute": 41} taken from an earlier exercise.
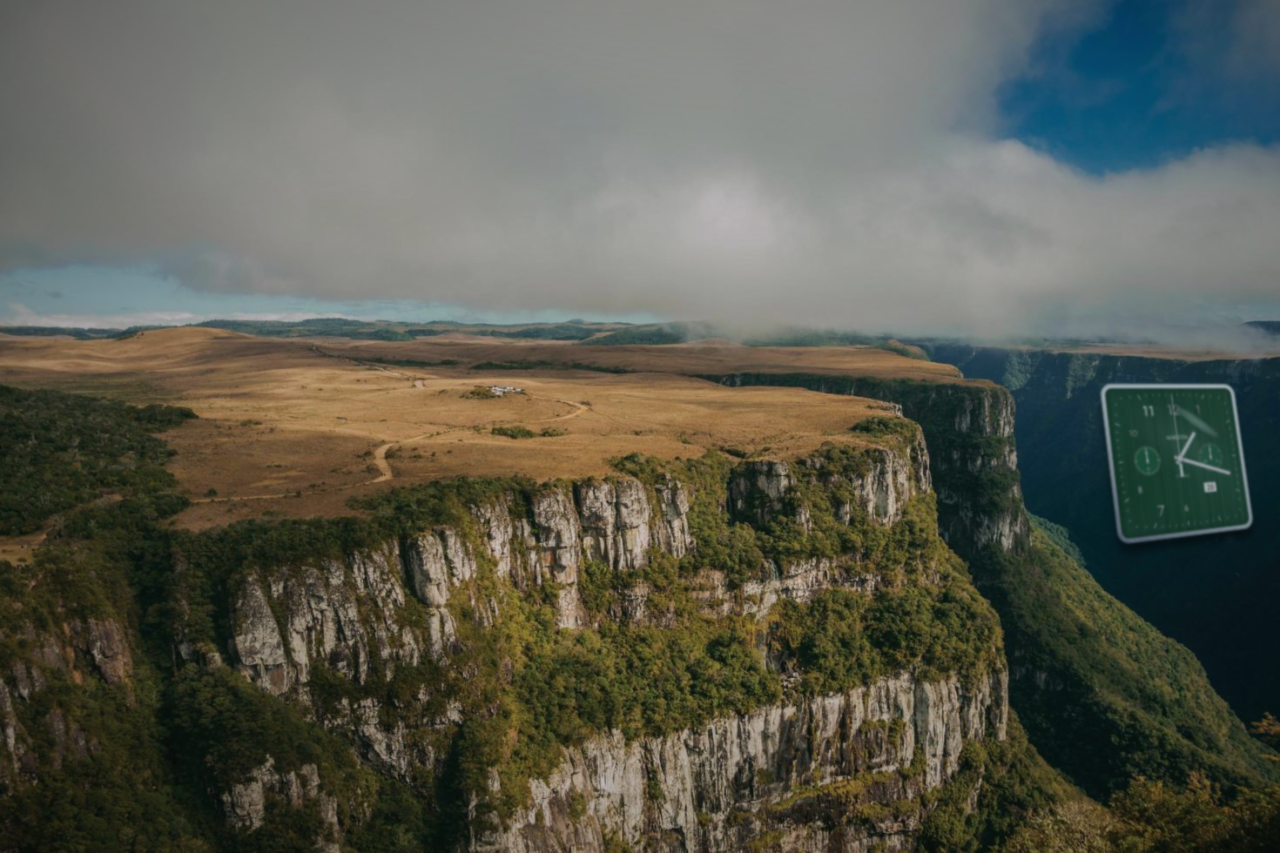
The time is {"hour": 1, "minute": 18}
